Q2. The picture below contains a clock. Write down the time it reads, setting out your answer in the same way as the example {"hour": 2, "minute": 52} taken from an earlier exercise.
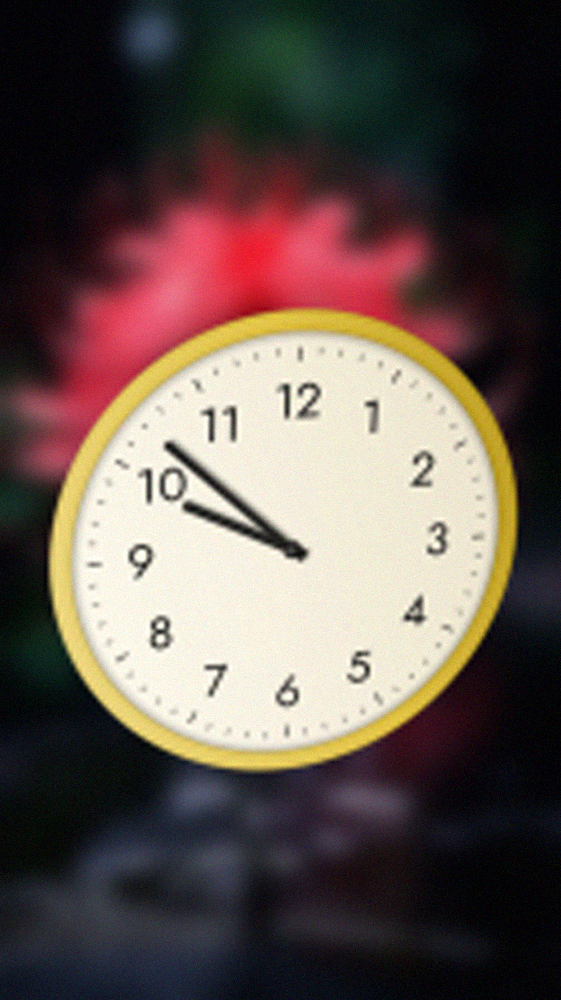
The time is {"hour": 9, "minute": 52}
